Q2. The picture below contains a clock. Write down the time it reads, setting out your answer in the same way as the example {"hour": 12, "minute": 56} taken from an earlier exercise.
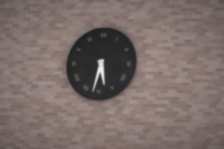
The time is {"hour": 5, "minute": 32}
